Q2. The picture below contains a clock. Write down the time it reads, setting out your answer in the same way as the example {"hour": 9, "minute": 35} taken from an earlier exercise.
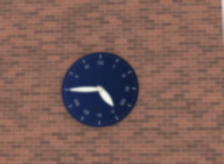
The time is {"hour": 4, "minute": 45}
